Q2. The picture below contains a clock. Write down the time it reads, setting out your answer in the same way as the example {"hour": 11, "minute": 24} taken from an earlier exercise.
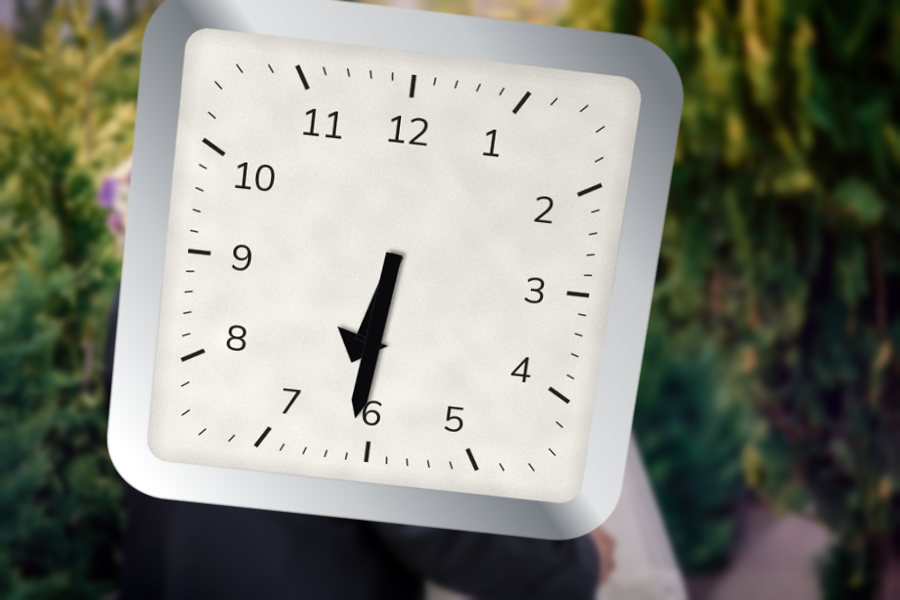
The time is {"hour": 6, "minute": 31}
